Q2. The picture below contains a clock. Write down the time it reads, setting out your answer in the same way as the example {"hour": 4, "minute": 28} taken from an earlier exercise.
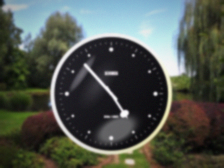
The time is {"hour": 4, "minute": 53}
